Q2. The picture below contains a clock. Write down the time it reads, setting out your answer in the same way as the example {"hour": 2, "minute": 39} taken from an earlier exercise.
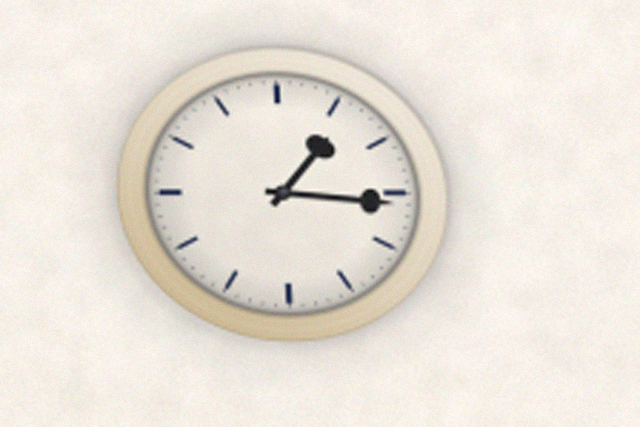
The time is {"hour": 1, "minute": 16}
